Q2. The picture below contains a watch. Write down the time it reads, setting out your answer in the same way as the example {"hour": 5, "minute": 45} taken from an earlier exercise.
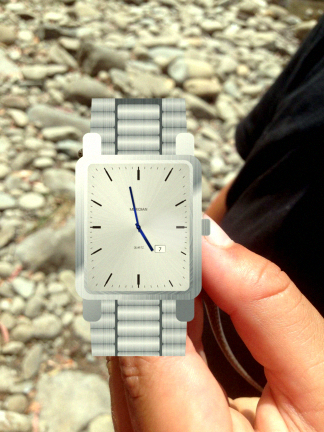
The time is {"hour": 4, "minute": 58}
